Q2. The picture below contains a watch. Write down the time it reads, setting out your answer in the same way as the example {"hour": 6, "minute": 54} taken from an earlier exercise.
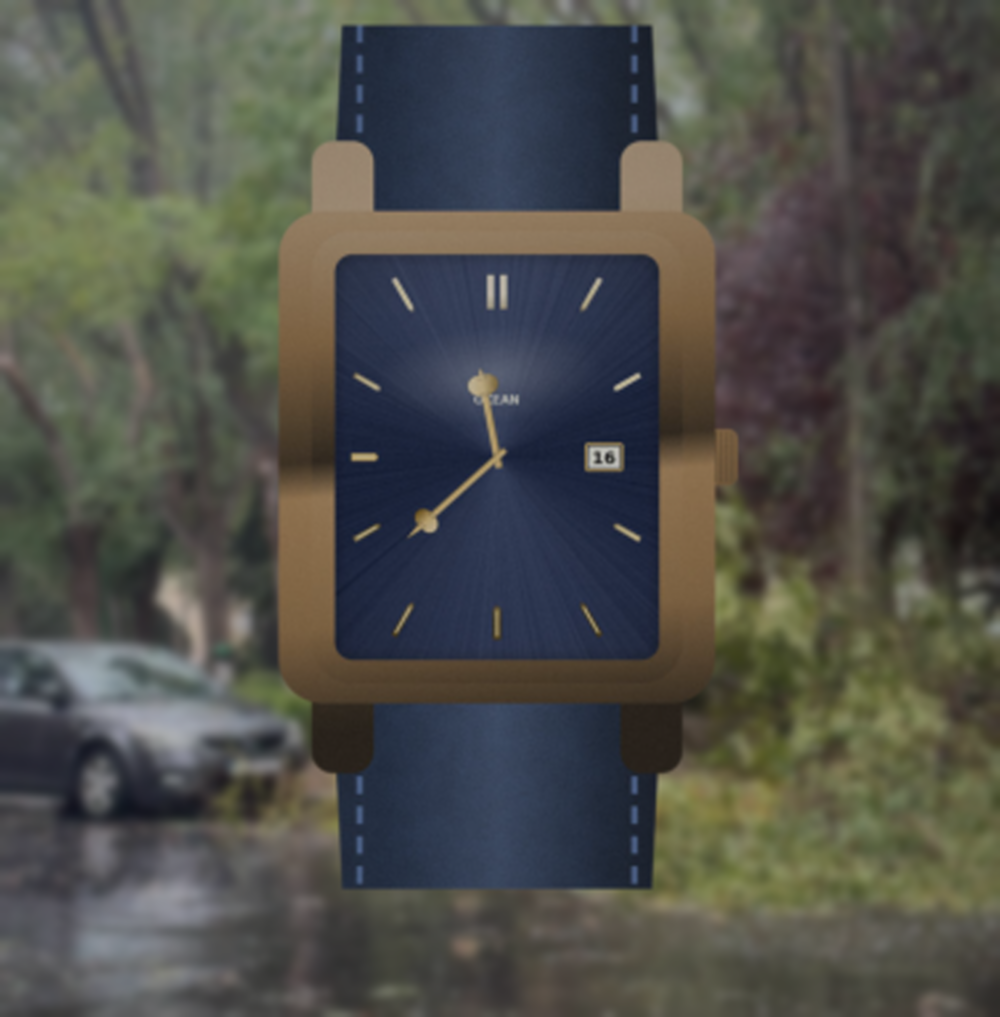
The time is {"hour": 11, "minute": 38}
